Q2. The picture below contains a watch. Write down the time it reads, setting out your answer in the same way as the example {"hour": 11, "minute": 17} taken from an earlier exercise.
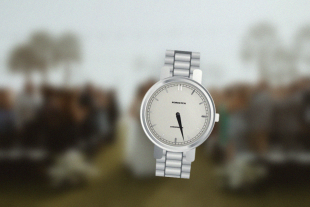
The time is {"hour": 5, "minute": 27}
